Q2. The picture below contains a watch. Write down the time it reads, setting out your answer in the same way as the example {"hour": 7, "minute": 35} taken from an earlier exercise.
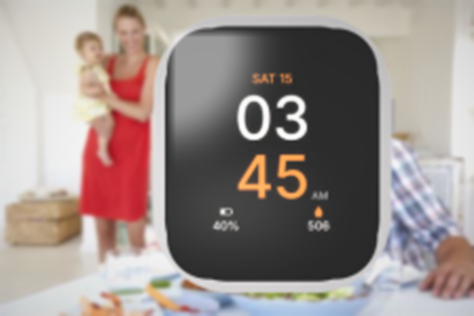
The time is {"hour": 3, "minute": 45}
